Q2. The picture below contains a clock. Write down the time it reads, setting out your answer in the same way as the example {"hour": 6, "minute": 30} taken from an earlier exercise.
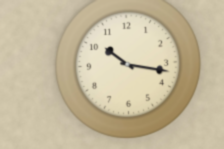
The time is {"hour": 10, "minute": 17}
